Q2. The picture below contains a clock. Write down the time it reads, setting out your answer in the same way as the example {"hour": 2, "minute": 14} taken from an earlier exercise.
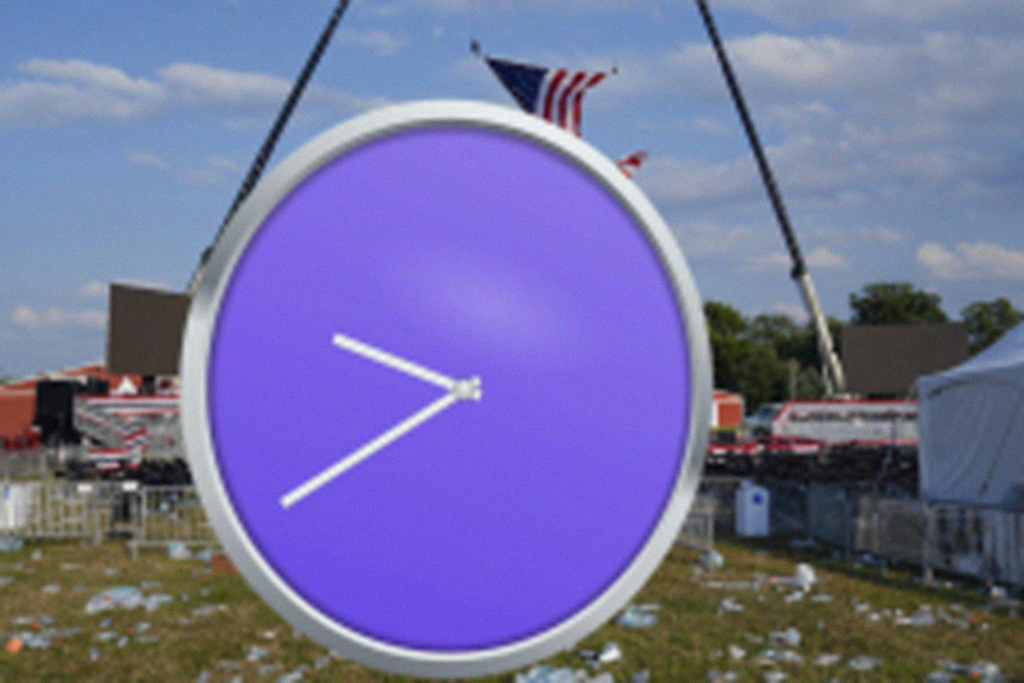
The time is {"hour": 9, "minute": 40}
